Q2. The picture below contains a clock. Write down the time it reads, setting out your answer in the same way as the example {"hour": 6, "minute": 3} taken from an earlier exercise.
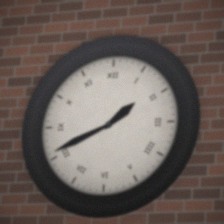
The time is {"hour": 1, "minute": 41}
